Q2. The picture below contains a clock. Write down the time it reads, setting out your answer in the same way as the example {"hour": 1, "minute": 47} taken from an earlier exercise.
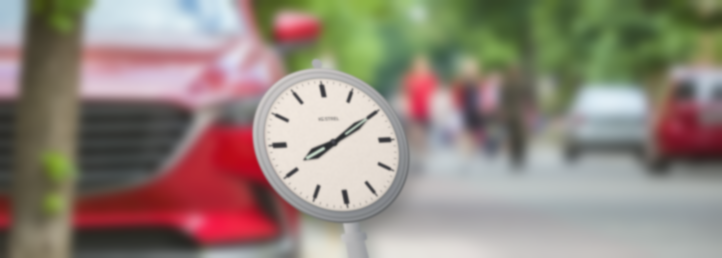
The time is {"hour": 8, "minute": 10}
